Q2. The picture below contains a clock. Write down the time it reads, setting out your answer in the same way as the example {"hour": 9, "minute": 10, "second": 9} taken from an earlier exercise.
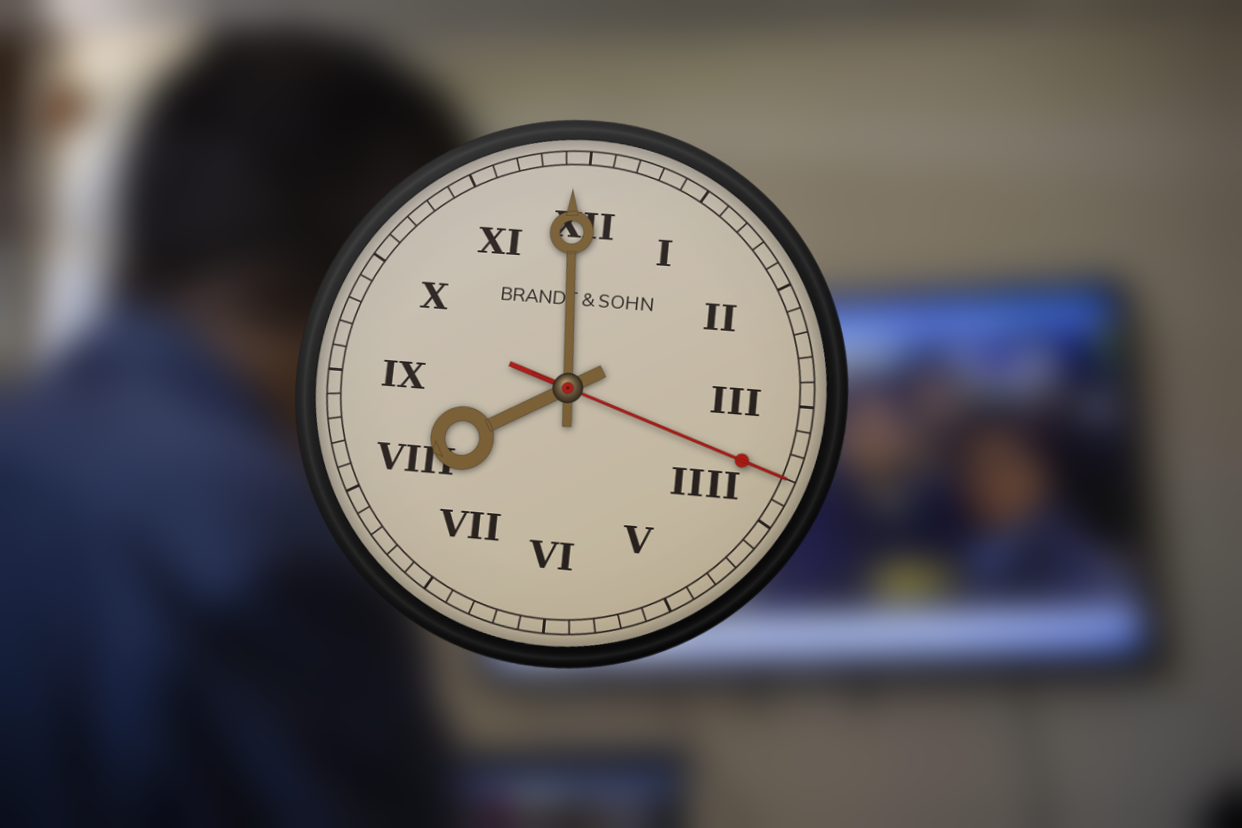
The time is {"hour": 7, "minute": 59, "second": 18}
